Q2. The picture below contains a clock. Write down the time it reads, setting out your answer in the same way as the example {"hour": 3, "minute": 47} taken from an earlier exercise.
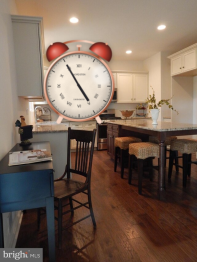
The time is {"hour": 4, "minute": 55}
